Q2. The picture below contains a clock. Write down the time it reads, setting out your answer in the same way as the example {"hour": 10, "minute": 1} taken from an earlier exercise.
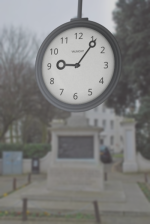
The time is {"hour": 9, "minute": 6}
